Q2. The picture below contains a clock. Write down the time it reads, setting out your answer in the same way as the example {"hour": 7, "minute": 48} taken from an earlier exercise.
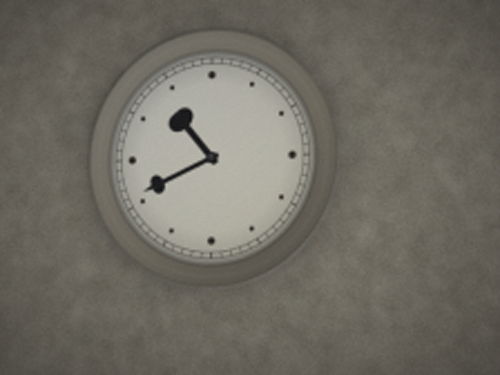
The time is {"hour": 10, "minute": 41}
